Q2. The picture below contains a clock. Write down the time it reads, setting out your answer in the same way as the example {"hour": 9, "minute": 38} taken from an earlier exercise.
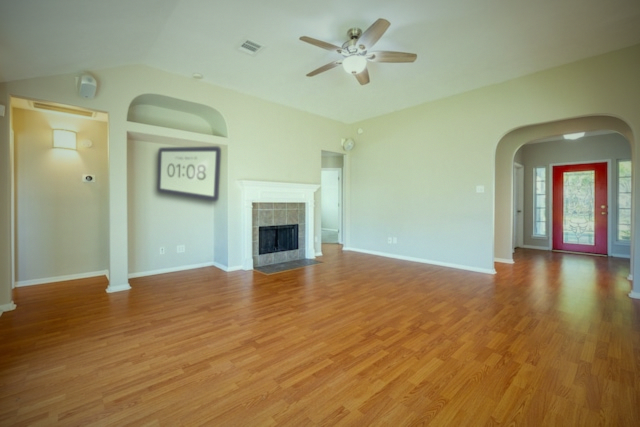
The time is {"hour": 1, "minute": 8}
